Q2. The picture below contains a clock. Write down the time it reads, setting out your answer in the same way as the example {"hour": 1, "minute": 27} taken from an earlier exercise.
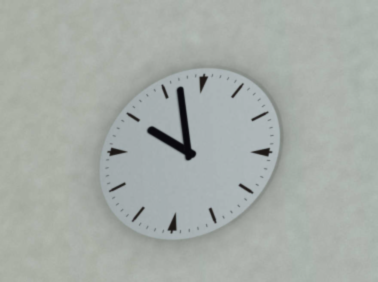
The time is {"hour": 9, "minute": 57}
